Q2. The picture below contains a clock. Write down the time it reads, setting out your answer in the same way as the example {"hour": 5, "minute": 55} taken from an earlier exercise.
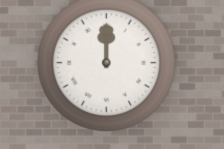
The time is {"hour": 12, "minute": 0}
